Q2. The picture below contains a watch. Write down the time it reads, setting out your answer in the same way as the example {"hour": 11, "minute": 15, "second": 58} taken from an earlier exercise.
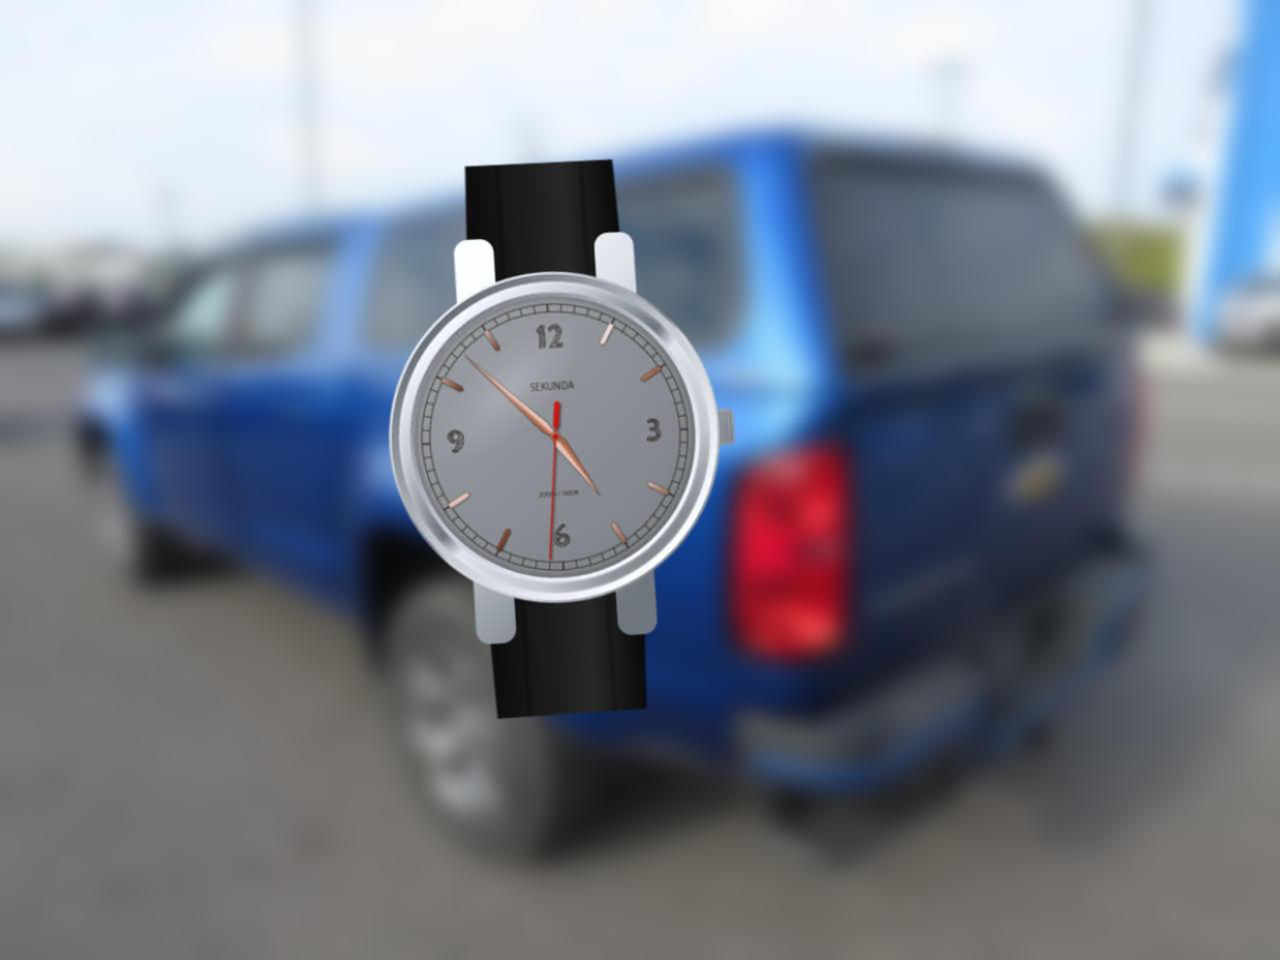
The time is {"hour": 4, "minute": 52, "second": 31}
